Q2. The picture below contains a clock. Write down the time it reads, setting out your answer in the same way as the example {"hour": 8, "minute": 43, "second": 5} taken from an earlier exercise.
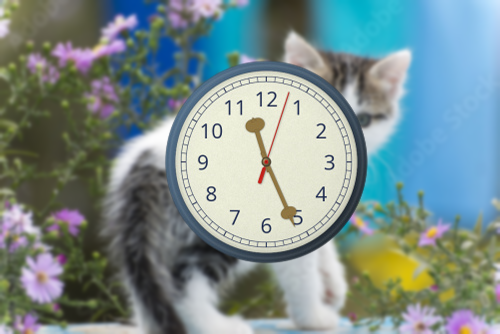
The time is {"hour": 11, "minute": 26, "second": 3}
